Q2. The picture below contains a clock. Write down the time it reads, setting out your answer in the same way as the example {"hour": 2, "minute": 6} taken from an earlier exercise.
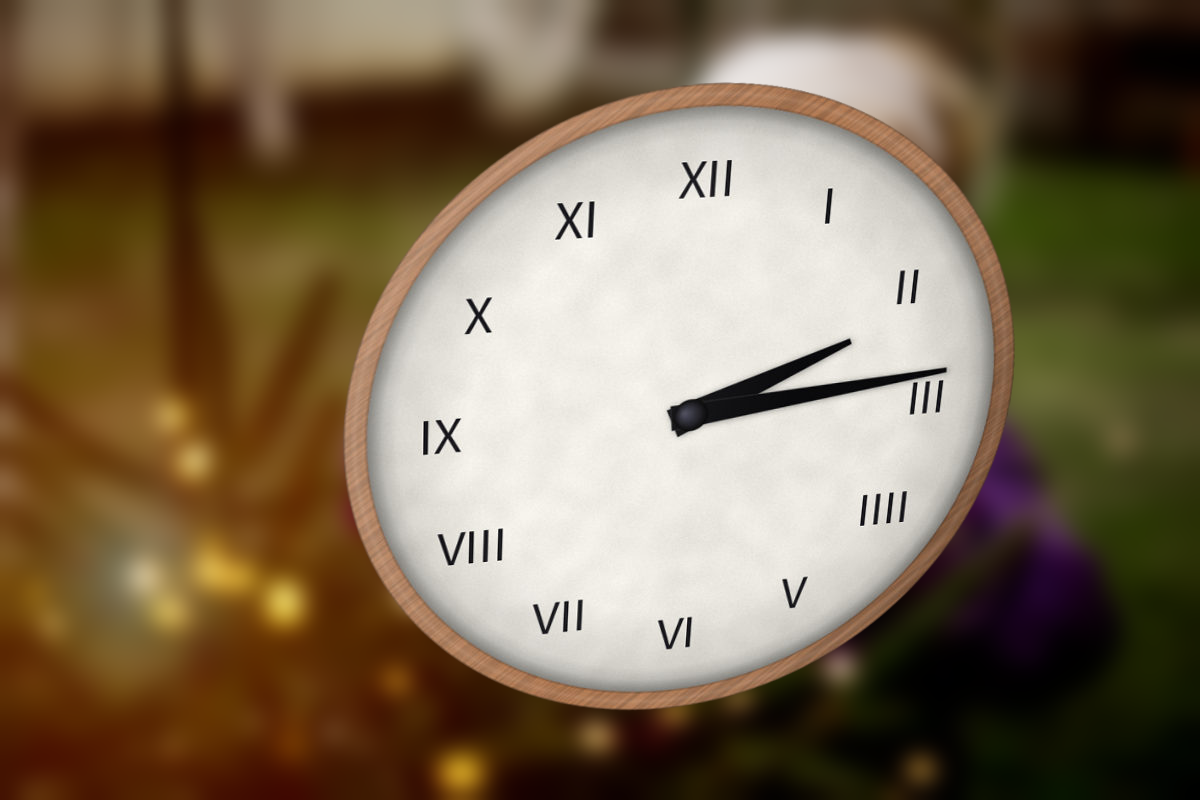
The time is {"hour": 2, "minute": 14}
